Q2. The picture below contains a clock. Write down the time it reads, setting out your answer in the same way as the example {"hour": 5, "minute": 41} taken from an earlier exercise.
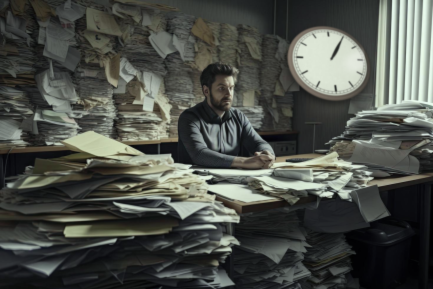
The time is {"hour": 1, "minute": 5}
